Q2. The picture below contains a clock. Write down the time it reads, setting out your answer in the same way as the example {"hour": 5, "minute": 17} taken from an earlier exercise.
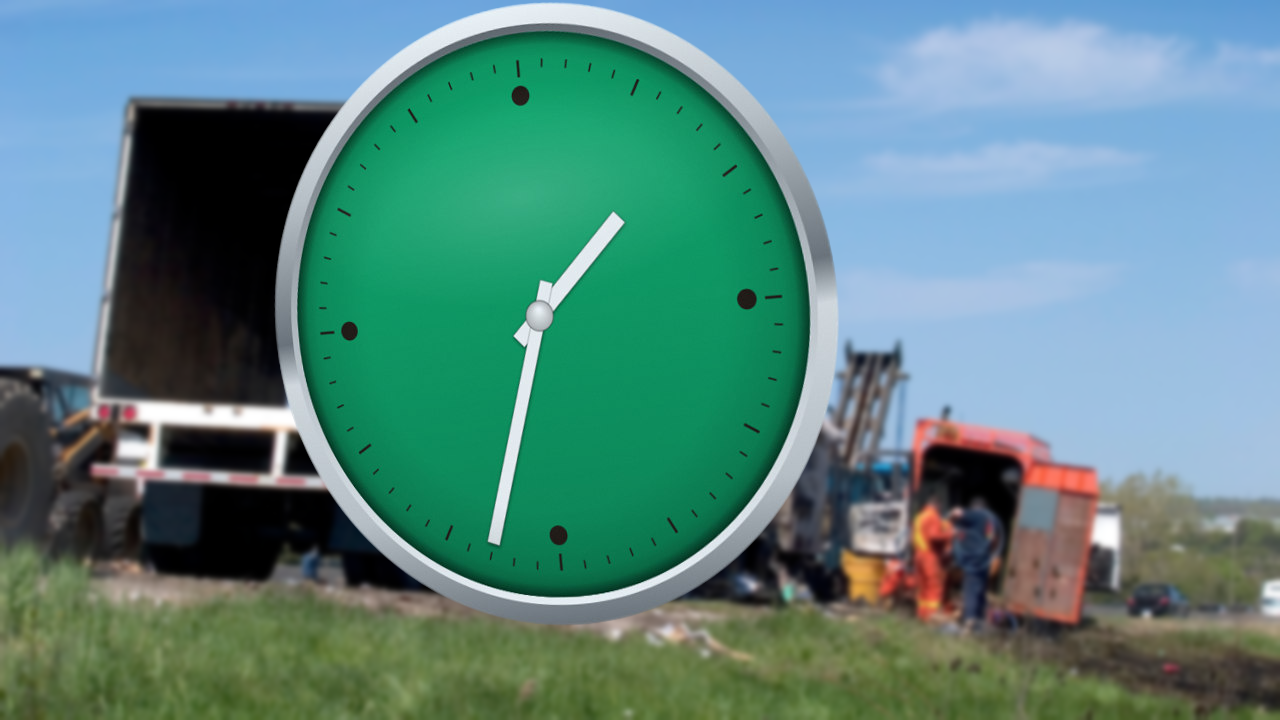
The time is {"hour": 1, "minute": 33}
